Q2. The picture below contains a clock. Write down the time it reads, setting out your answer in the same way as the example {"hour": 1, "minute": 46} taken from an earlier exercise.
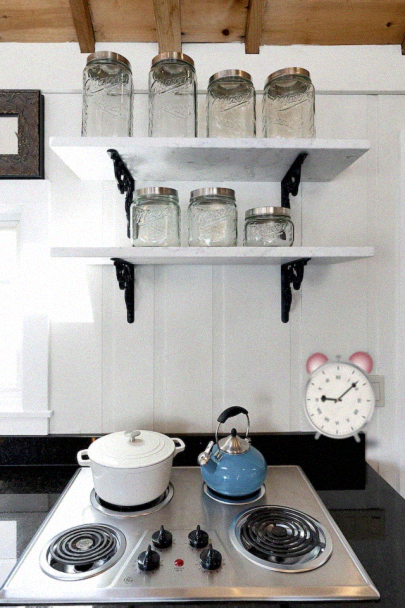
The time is {"hour": 9, "minute": 8}
